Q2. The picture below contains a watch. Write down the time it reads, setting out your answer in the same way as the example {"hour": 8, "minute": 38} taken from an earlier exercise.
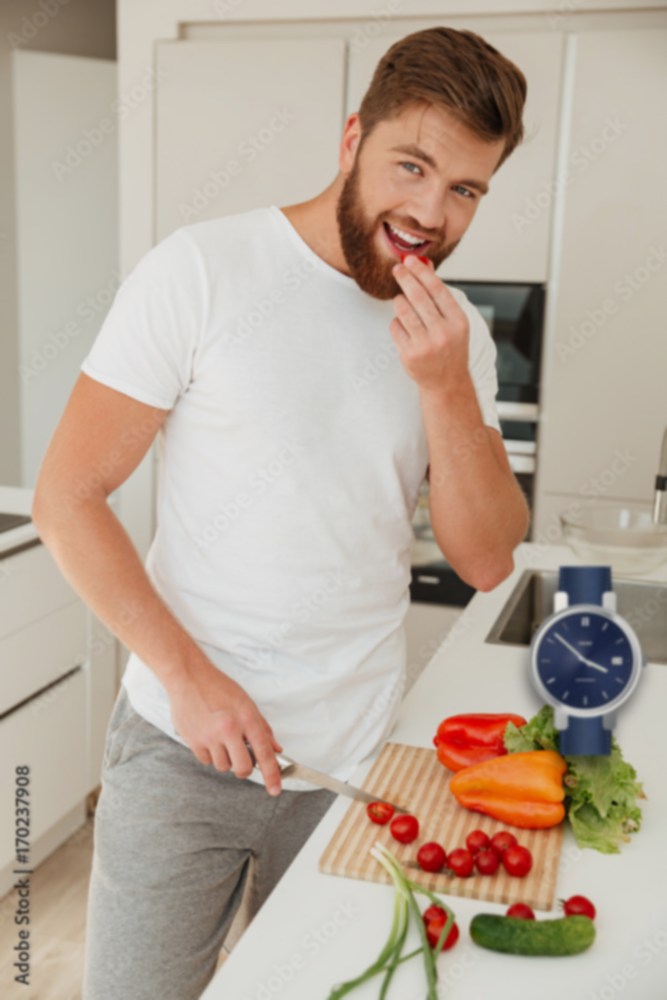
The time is {"hour": 3, "minute": 52}
